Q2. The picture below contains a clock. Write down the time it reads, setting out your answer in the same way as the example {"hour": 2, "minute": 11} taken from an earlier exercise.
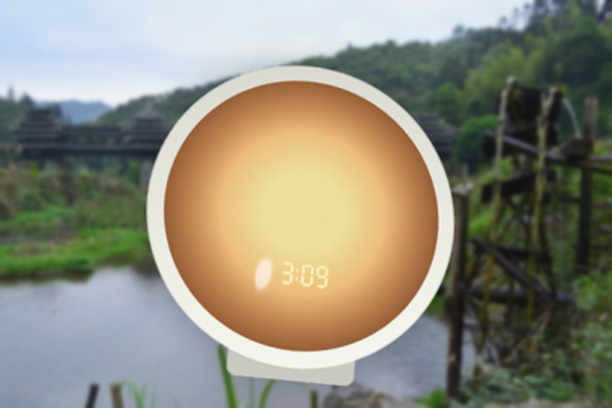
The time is {"hour": 3, "minute": 9}
